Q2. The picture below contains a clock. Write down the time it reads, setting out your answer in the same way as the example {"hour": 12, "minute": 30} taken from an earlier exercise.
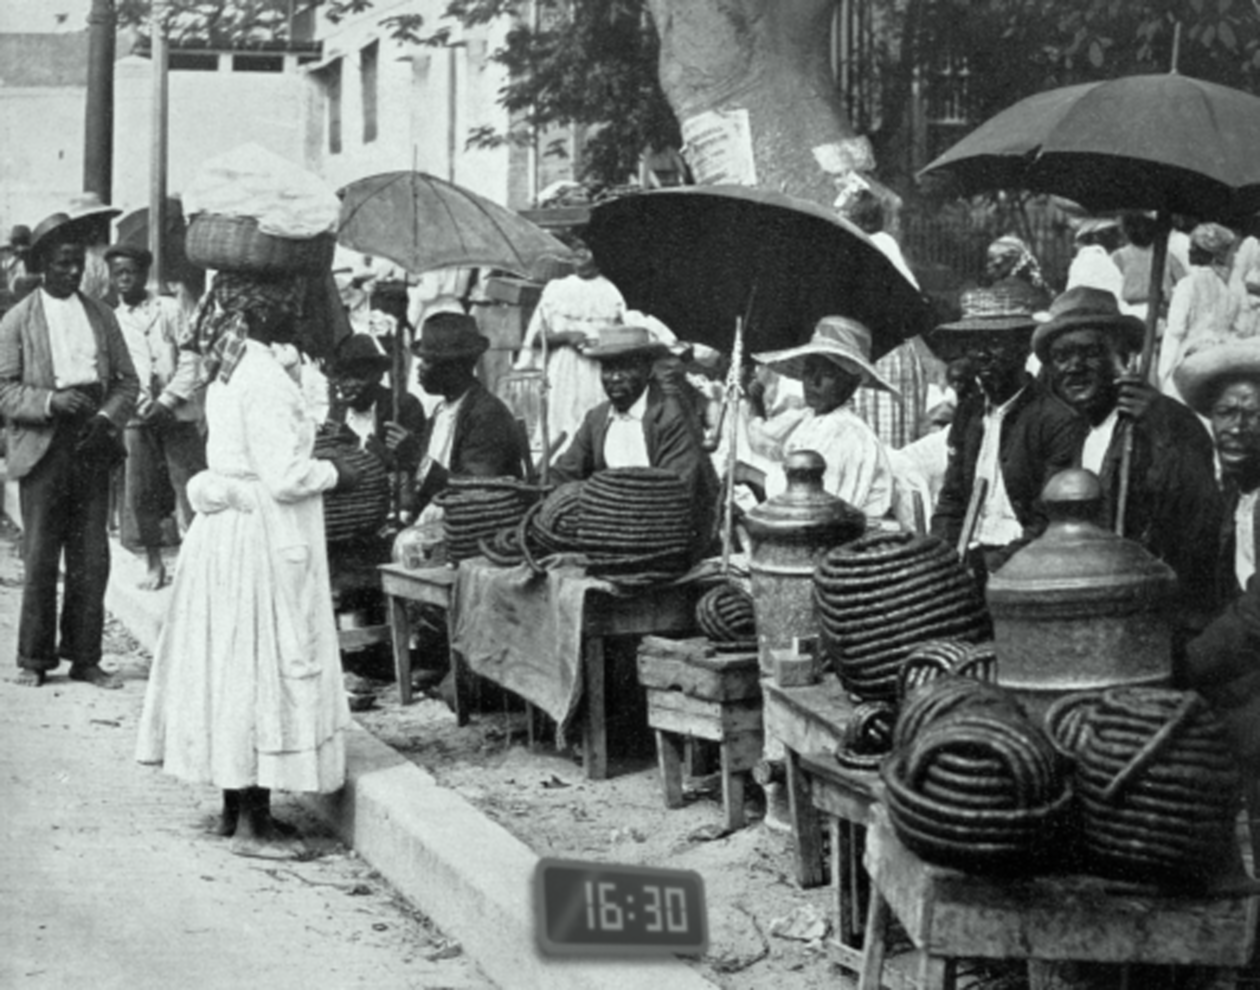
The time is {"hour": 16, "minute": 30}
